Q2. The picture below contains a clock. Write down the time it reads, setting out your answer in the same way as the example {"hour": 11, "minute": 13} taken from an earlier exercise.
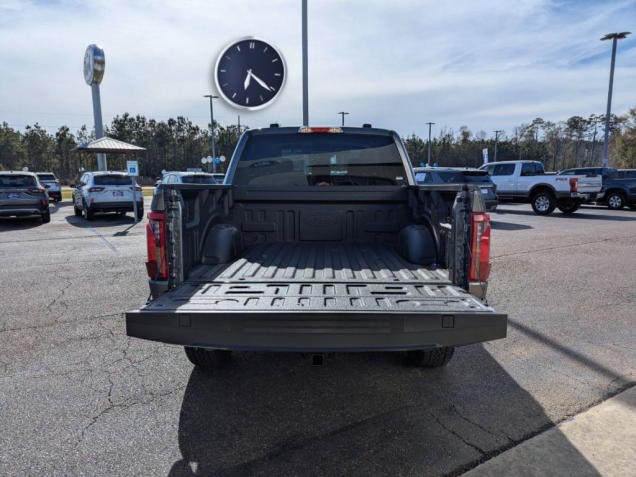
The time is {"hour": 6, "minute": 21}
